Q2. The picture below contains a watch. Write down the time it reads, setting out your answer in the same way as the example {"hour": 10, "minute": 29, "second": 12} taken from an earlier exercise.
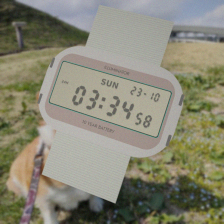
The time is {"hour": 3, "minute": 34, "second": 58}
